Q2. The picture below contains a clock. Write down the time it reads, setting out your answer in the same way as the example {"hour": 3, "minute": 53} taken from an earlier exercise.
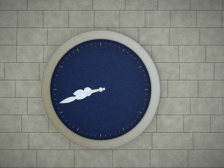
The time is {"hour": 8, "minute": 42}
